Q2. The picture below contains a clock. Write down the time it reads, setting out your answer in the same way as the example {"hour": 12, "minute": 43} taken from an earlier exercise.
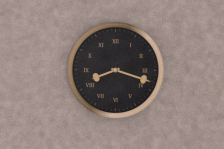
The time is {"hour": 8, "minute": 18}
